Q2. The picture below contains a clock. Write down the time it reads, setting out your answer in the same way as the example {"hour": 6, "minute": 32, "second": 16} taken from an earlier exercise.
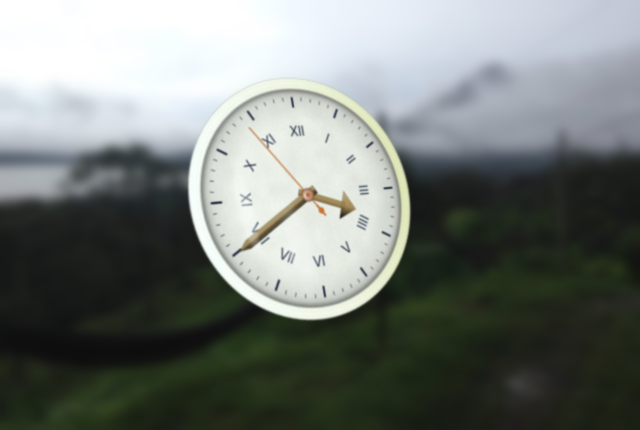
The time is {"hour": 3, "minute": 39, "second": 54}
